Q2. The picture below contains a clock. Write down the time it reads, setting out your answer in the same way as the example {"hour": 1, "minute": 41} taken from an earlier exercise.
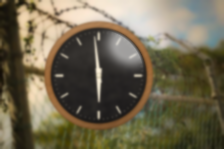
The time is {"hour": 5, "minute": 59}
